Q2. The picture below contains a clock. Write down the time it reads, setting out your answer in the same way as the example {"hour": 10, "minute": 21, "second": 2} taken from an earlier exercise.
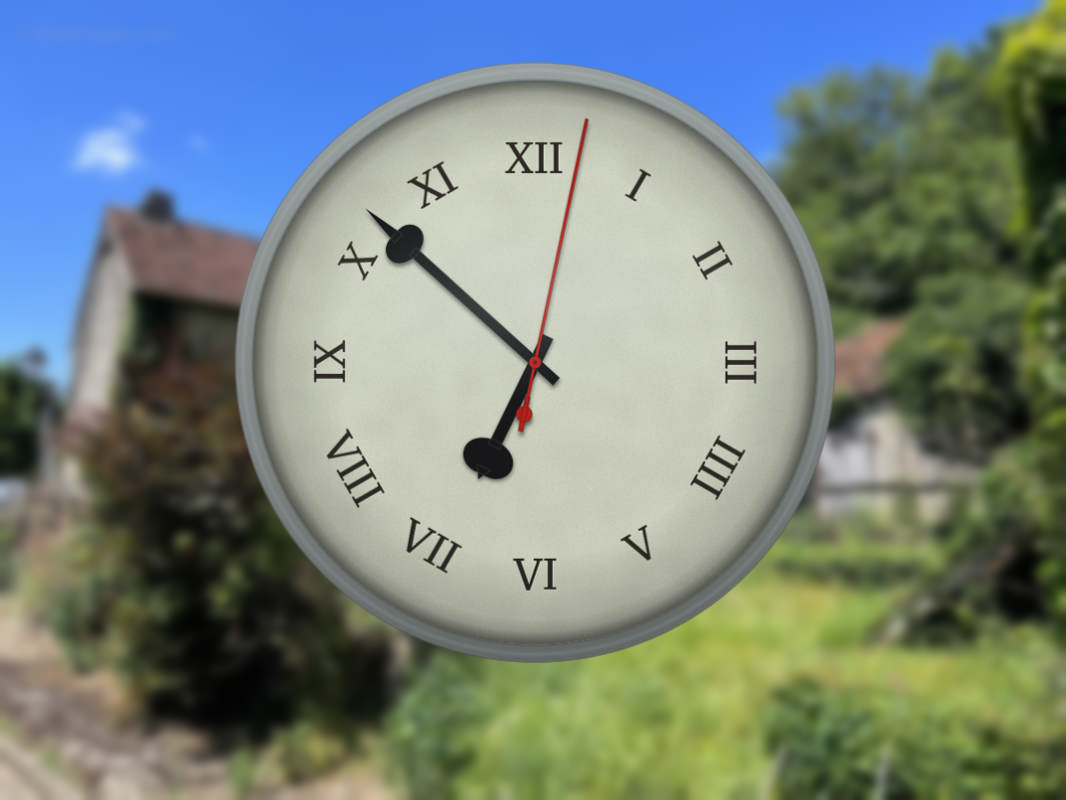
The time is {"hour": 6, "minute": 52, "second": 2}
